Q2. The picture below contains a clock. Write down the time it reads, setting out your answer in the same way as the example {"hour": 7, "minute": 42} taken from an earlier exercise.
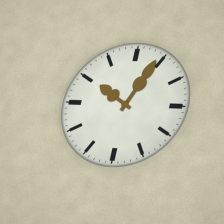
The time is {"hour": 10, "minute": 4}
